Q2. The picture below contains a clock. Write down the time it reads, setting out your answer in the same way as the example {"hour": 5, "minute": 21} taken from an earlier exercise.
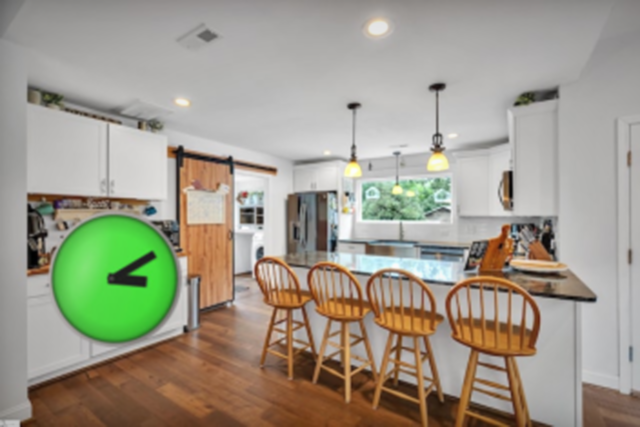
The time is {"hour": 3, "minute": 10}
